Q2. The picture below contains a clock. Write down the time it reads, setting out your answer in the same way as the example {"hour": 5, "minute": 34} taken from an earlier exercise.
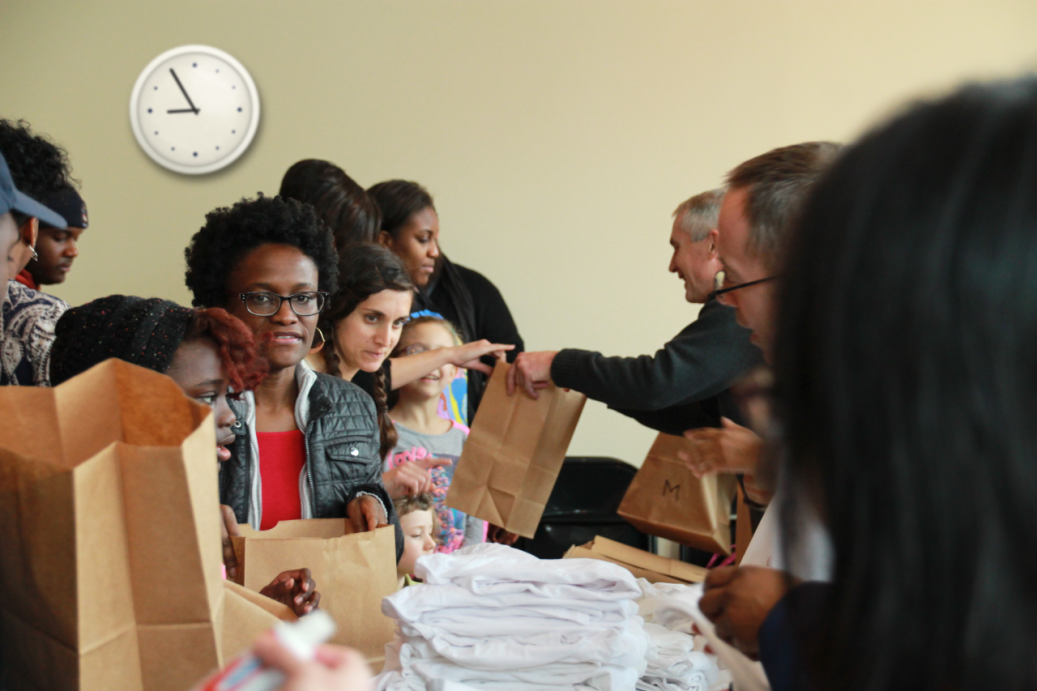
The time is {"hour": 8, "minute": 55}
